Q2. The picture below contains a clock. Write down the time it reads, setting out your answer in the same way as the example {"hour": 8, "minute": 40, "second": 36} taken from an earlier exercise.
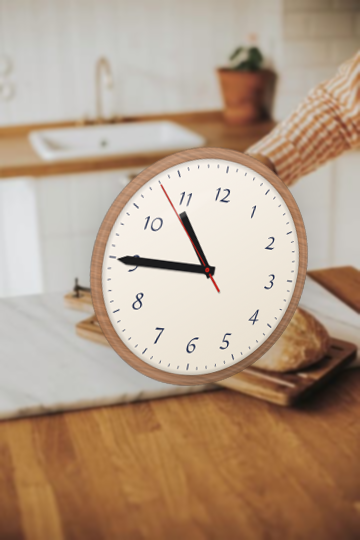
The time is {"hour": 10, "minute": 44, "second": 53}
